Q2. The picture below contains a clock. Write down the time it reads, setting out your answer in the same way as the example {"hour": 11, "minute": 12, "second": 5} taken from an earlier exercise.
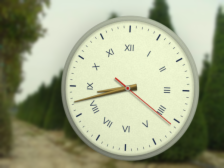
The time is {"hour": 8, "minute": 42, "second": 21}
